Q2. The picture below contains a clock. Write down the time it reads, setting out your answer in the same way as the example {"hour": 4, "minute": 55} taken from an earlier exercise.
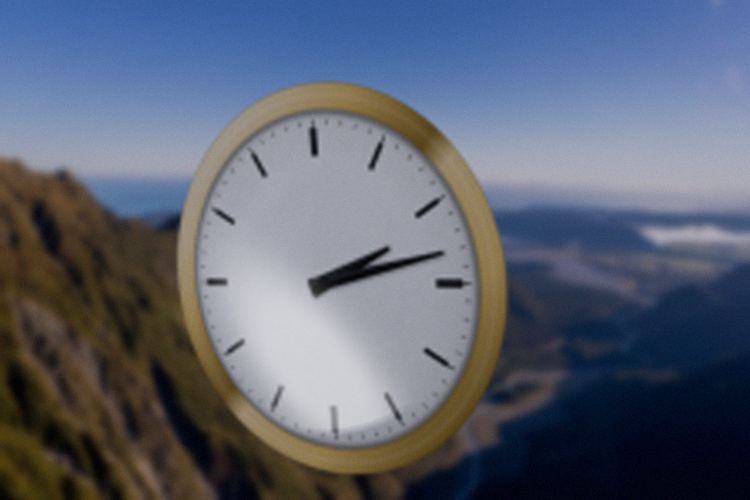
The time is {"hour": 2, "minute": 13}
